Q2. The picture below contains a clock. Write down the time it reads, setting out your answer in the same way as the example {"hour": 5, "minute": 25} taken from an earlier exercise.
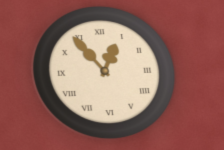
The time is {"hour": 12, "minute": 54}
